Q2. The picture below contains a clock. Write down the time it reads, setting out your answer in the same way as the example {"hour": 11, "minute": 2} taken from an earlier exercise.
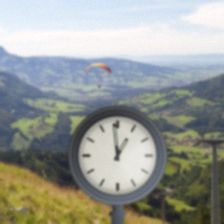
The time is {"hour": 12, "minute": 59}
